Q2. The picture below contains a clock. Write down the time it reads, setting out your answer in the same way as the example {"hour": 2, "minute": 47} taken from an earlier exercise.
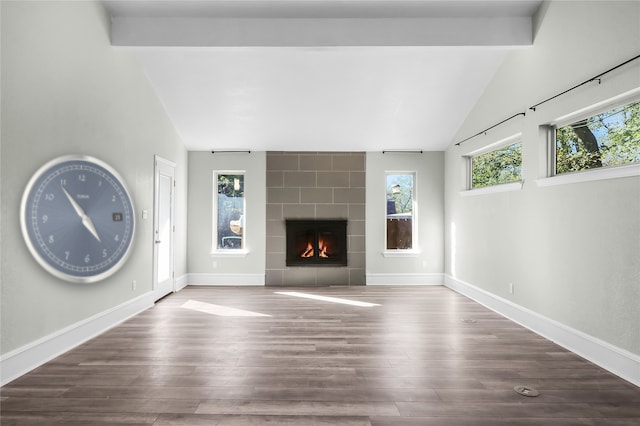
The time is {"hour": 4, "minute": 54}
